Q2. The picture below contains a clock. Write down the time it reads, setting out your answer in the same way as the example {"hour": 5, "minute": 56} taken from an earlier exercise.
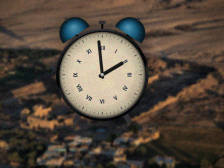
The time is {"hour": 1, "minute": 59}
